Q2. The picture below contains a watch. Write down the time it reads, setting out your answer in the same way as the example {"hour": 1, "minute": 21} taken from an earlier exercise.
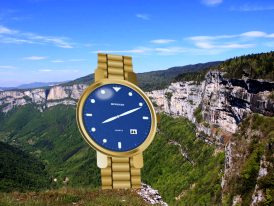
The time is {"hour": 8, "minute": 11}
